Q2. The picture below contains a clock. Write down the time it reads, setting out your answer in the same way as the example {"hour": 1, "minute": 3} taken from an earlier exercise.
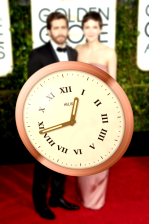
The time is {"hour": 12, "minute": 43}
